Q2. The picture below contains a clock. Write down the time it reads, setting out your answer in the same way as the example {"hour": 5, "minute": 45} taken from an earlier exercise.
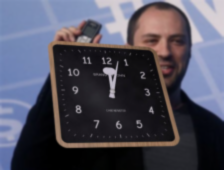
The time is {"hour": 12, "minute": 3}
